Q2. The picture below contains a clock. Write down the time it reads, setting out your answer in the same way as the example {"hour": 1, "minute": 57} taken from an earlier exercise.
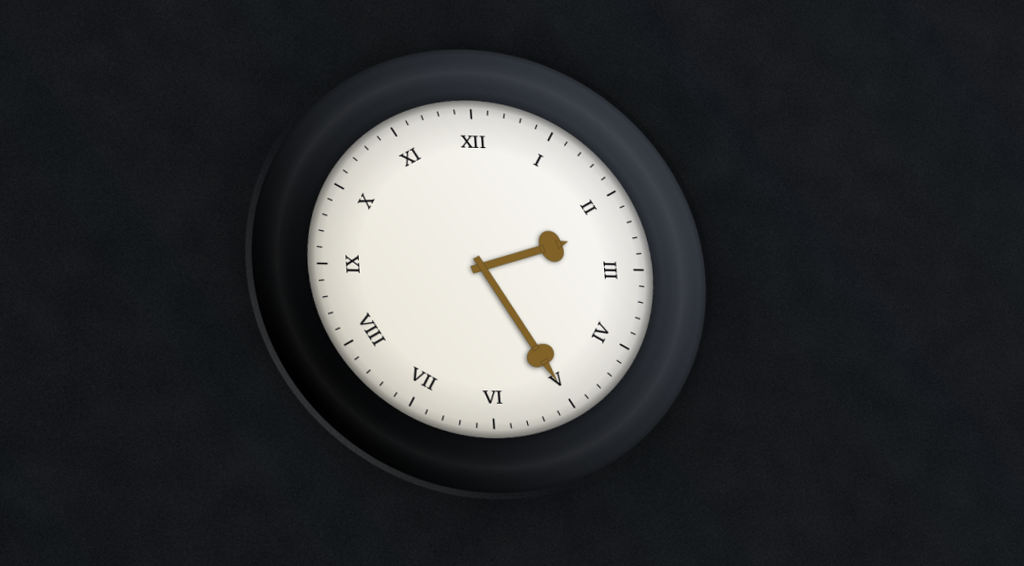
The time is {"hour": 2, "minute": 25}
